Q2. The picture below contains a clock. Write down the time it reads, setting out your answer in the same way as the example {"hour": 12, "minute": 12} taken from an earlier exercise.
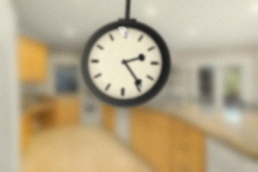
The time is {"hour": 2, "minute": 24}
